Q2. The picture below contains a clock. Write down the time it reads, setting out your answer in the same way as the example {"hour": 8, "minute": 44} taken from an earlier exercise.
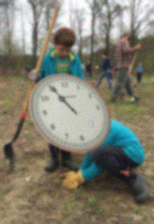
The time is {"hour": 10, "minute": 55}
